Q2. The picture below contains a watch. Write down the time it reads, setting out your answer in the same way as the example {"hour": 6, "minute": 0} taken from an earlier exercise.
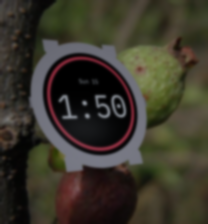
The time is {"hour": 1, "minute": 50}
